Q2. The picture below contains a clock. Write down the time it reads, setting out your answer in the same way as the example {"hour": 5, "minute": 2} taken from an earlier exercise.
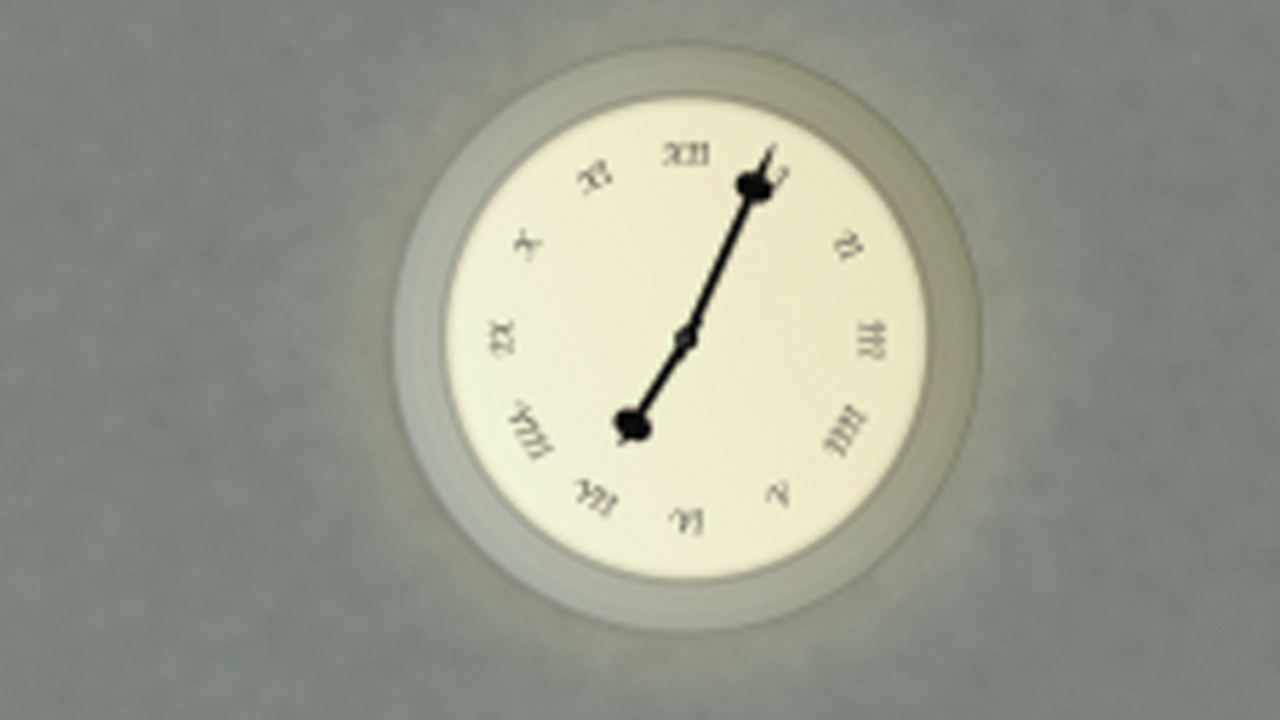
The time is {"hour": 7, "minute": 4}
